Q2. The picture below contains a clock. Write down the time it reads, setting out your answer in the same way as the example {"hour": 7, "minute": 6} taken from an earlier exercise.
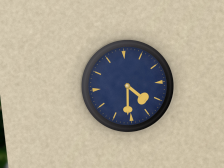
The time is {"hour": 4, "minute": 31}
